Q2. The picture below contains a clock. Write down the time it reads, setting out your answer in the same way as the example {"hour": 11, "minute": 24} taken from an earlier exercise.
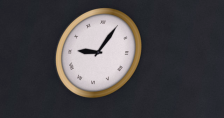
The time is {"hour": 9, "minute": 5}
